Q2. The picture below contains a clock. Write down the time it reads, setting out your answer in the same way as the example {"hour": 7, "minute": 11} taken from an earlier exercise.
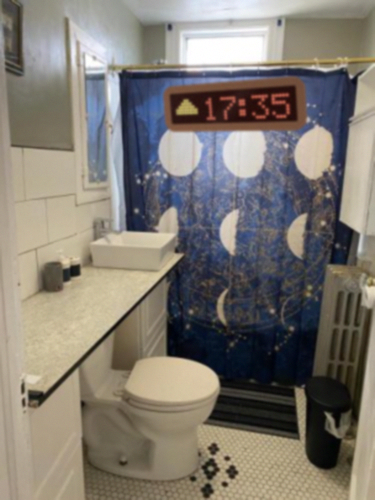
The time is {"hour": 17, "minute": 35}
